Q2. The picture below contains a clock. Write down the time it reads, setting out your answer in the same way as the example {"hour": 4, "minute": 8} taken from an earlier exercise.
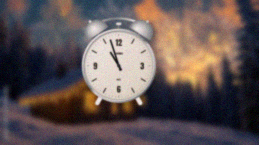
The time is {"hour": 10, "minute": 57}
